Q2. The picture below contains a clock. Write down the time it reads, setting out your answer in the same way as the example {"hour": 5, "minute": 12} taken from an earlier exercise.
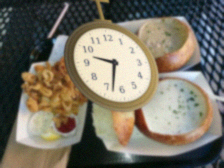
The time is {"hour": 9, "minute": 33}
